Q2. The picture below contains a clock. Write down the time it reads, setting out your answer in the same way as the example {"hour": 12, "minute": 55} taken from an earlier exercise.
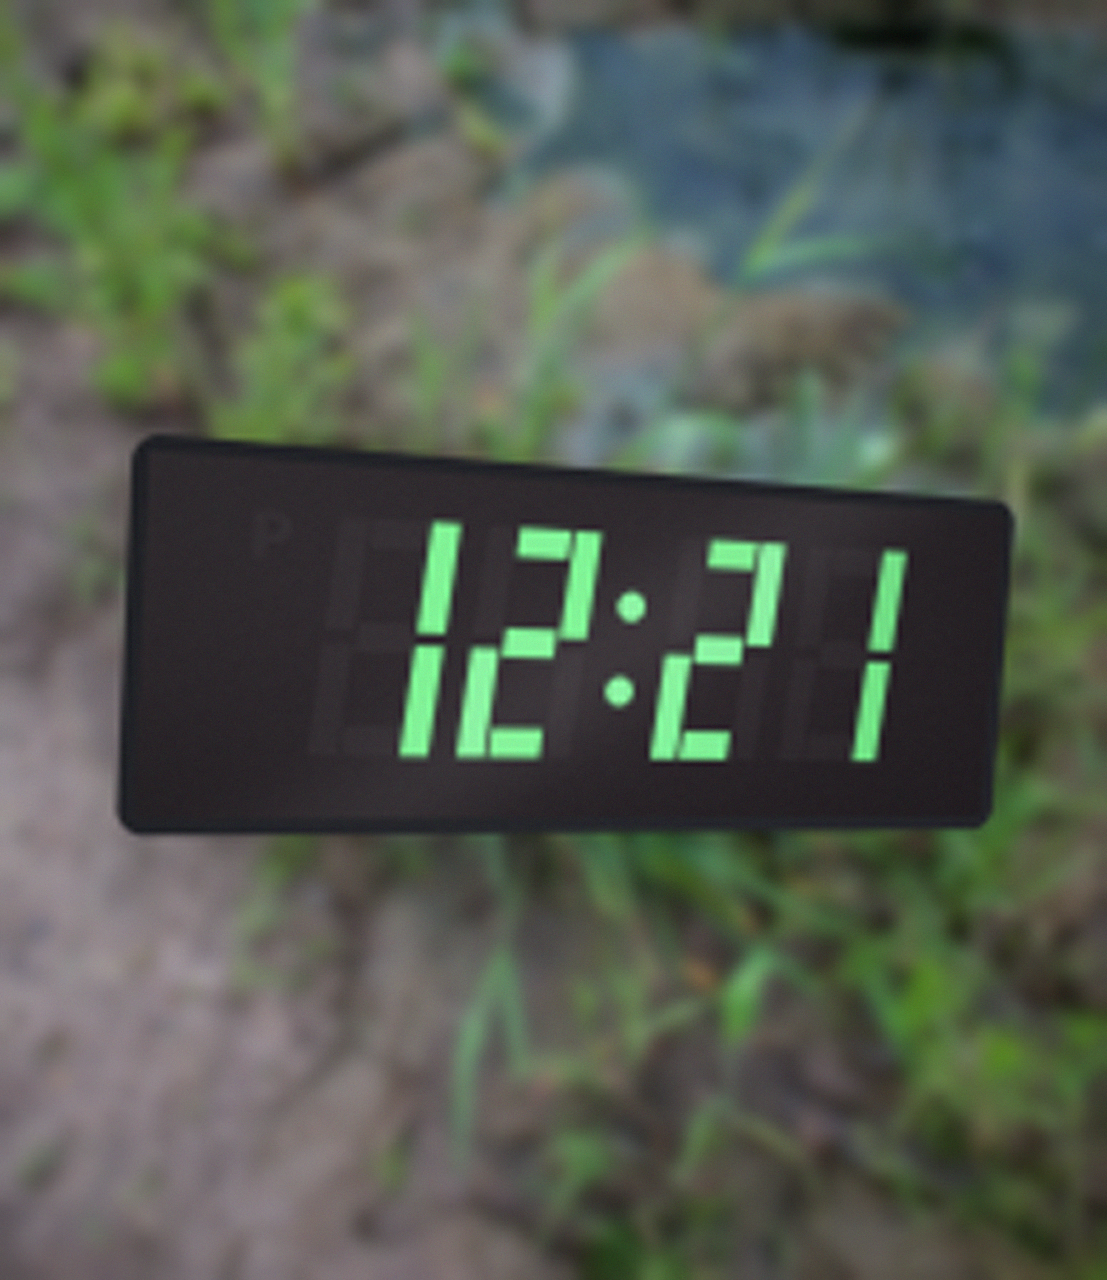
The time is {"hour": 12, "minute": 21}
